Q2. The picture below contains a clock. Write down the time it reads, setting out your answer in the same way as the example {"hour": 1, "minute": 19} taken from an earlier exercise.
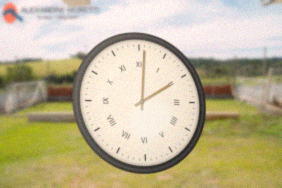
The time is {"hour": 2, "minute": 1}
